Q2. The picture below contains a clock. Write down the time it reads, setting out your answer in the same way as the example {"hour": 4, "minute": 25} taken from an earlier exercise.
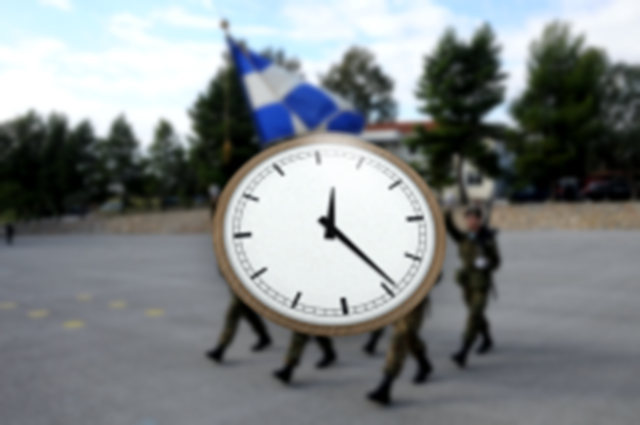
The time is {"hour": 12, "minute": 24}
